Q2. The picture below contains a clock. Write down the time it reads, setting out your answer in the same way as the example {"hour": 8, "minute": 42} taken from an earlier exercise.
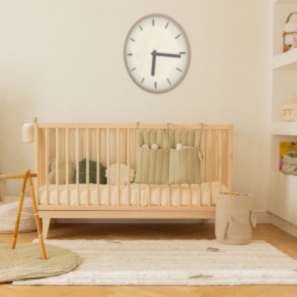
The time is {"hour": 6, "minute": 16}
